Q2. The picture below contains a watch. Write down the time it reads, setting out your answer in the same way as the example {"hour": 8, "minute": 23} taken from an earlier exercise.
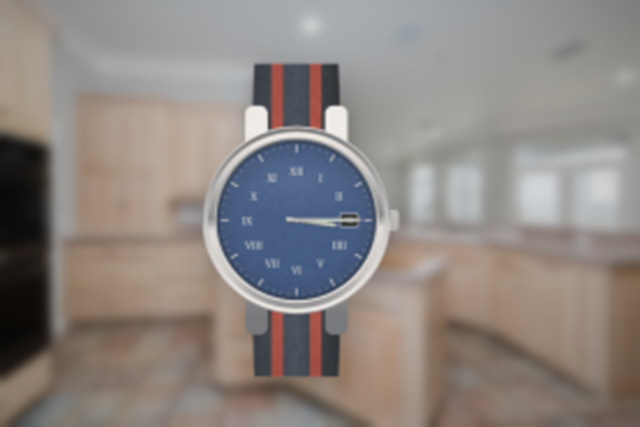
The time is {"hour": 3, "minute": 15}
